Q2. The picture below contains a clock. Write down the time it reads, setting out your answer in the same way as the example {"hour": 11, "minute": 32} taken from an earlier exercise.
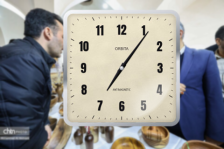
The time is {"hour": 7, "minute": 6}
